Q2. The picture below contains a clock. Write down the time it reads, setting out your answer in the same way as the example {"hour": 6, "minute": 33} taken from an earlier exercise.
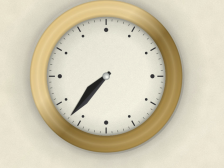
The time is {"hour": 7, "minute": 37}
